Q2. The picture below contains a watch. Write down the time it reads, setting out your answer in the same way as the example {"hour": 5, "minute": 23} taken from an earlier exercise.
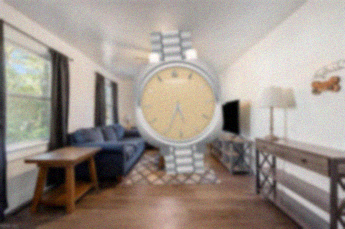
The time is {"hour": 5, "minute": 34}
